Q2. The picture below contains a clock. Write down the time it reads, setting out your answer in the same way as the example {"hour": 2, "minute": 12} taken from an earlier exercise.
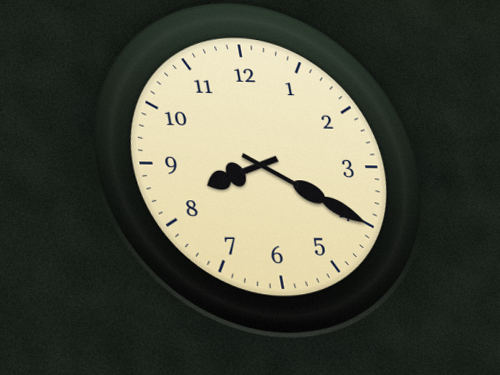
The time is {"hour": 8, "minute": 20}
